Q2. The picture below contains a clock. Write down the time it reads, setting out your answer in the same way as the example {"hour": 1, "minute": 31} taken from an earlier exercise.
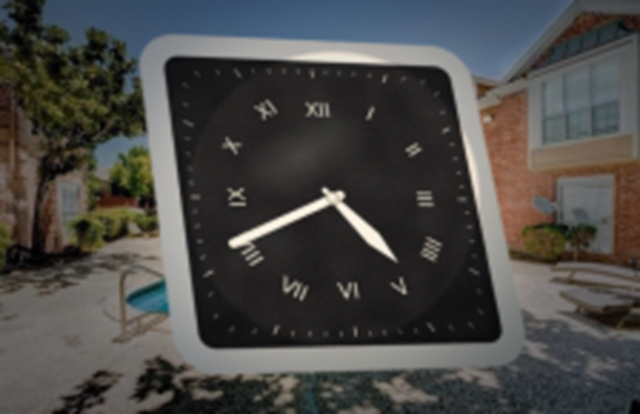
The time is {"hour": 4, "minute": 41}
